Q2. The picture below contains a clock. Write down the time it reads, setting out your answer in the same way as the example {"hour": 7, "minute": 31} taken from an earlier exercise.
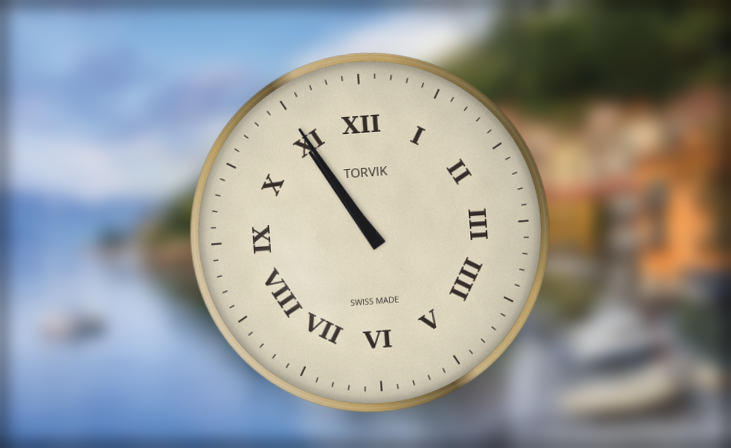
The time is {"hour": 10, "minute": 55}
